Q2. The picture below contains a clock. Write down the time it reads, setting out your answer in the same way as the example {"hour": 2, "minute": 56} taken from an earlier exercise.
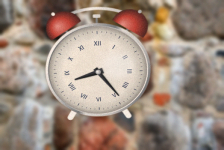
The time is {"hour": 8, "minute": 24}
